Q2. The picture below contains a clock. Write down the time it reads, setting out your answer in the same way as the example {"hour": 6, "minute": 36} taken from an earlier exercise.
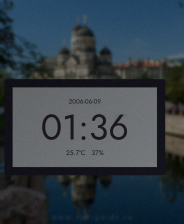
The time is {"hour": 1, "minute": 36}
